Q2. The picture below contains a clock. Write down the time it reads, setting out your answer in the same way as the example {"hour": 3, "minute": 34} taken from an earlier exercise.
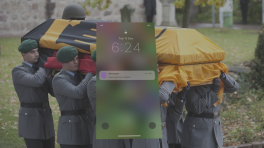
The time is {"hour": 6, "minute": 24}
